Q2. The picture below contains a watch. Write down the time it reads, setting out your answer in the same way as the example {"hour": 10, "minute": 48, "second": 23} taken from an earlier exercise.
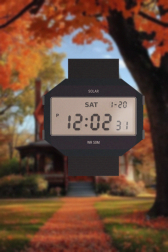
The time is {"hour": 12, "minute": 2, "second": 31}
